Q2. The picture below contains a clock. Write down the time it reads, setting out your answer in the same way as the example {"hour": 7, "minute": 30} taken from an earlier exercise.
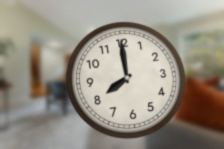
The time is {"hour": 8, "minute": 0}
